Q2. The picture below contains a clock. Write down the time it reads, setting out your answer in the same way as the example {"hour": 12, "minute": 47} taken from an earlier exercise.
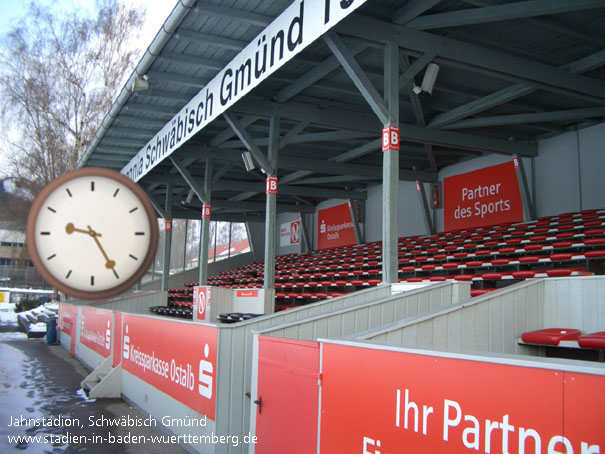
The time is {"hour": 9, "minute": 25}
